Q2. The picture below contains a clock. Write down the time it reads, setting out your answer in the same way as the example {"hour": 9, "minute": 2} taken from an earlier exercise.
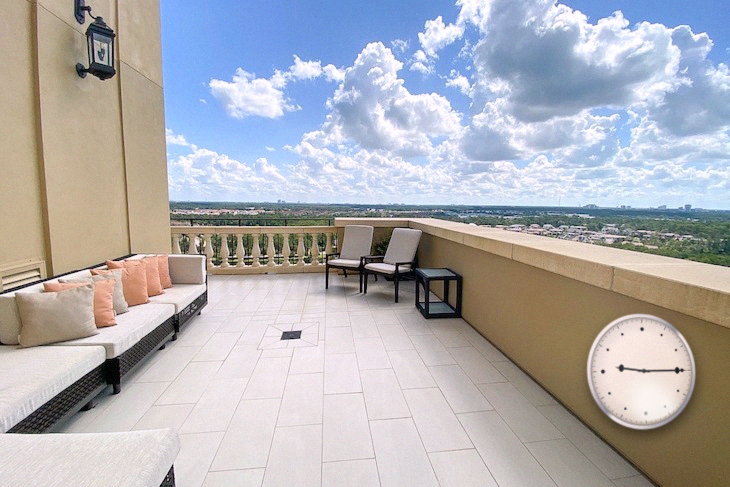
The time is {"hour": 9, "minute": 15}
